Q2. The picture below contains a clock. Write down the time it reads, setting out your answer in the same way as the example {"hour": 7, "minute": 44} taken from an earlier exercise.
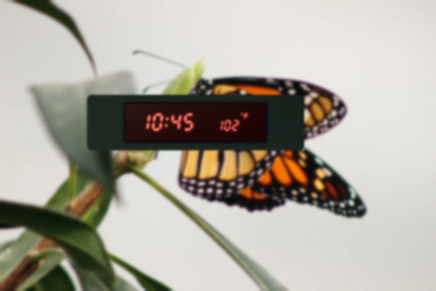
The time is {"hour": 10, "minute": 45}
